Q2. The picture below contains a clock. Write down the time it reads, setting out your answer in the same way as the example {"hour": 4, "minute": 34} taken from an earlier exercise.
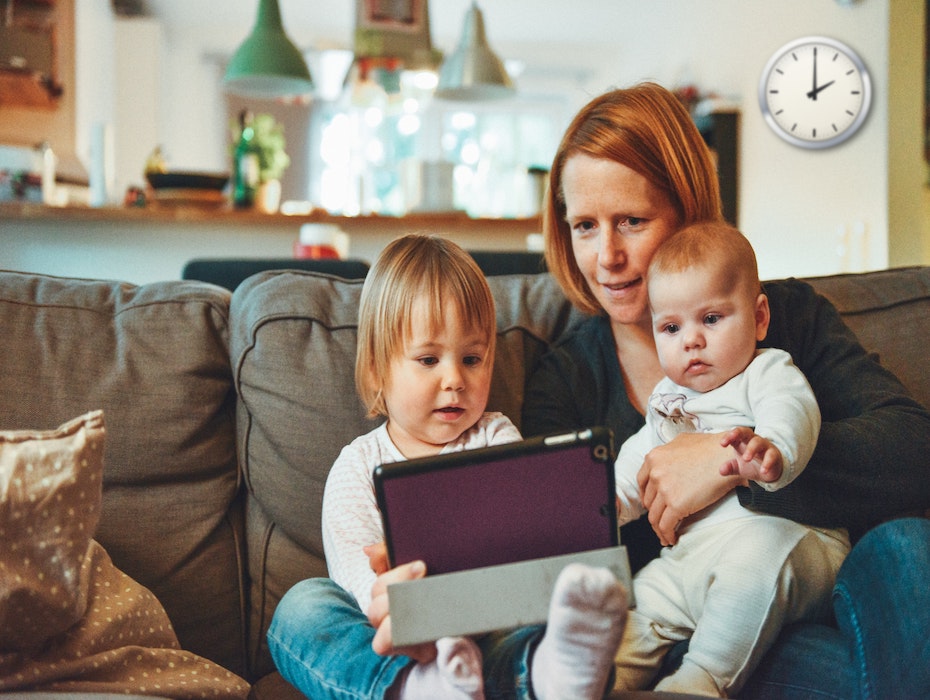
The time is {"hour": 2, "minute": 0}
